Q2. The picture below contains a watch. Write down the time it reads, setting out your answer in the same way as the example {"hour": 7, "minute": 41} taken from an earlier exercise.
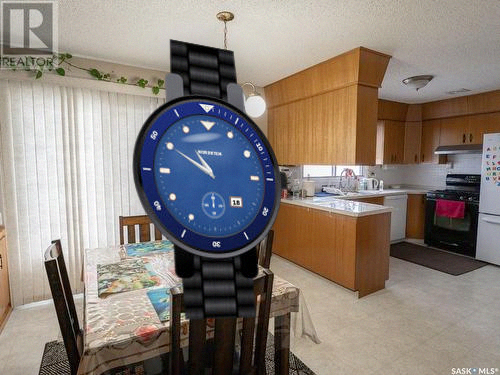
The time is {"hour": 10, "minute": 50}
